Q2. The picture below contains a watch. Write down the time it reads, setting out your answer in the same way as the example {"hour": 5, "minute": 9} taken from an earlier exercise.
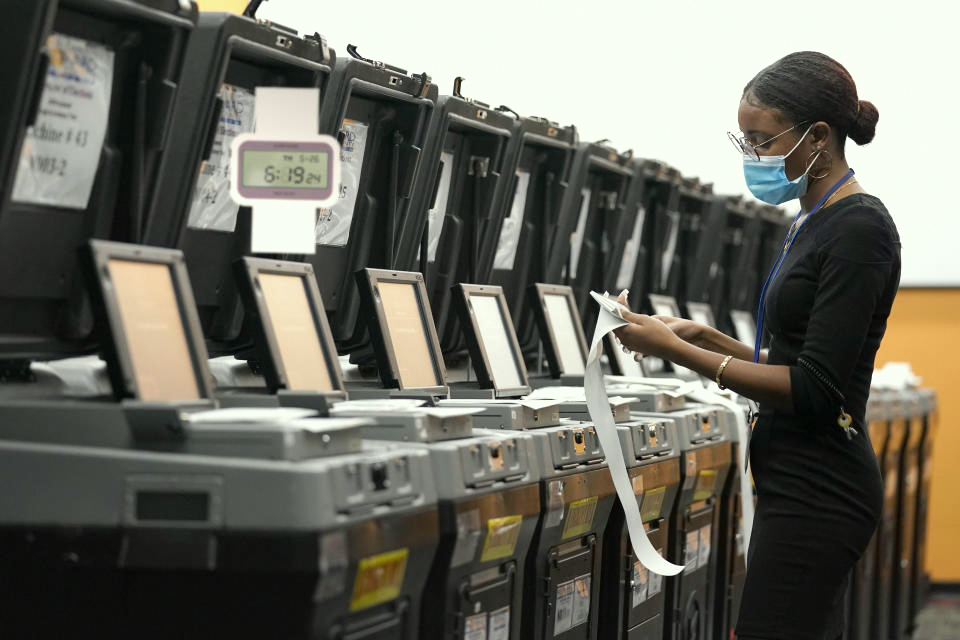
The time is {"hour": 6, "minute": 19}
